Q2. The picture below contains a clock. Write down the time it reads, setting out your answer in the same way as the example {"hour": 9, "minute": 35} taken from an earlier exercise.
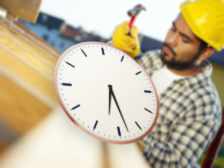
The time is {"hour": 6, "minute": 28}
